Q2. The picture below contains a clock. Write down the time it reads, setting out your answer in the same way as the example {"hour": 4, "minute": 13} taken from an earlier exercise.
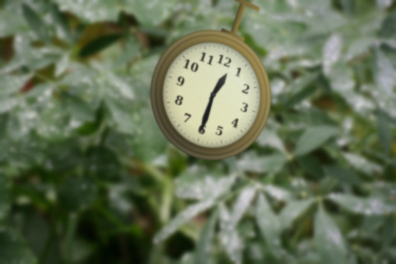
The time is {"hour": 12, "minute": 30}
